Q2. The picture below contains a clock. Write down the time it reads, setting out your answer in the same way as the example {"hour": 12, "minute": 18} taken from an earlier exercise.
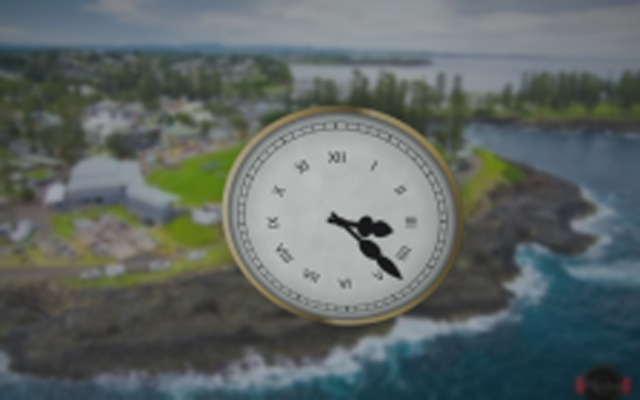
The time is {"hour": 3, "minute": 23}
